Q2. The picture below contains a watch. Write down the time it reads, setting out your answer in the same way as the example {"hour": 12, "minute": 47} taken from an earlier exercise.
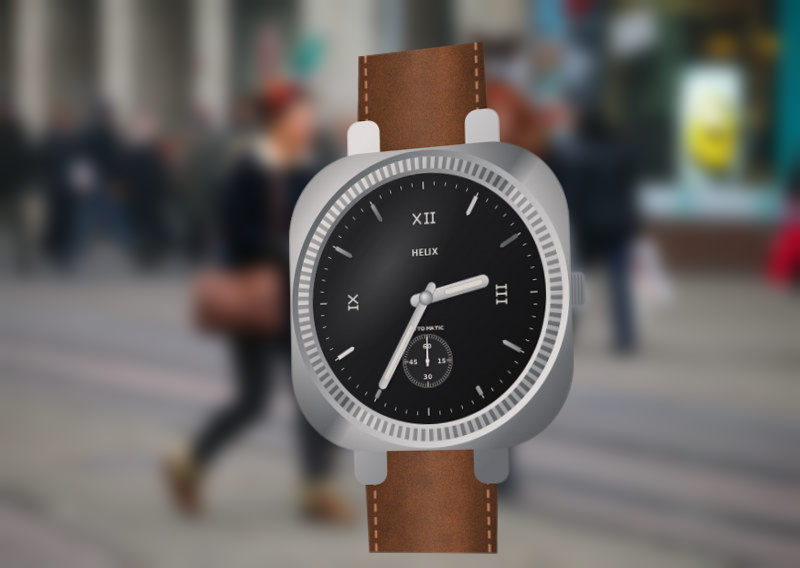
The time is {"hour": 2, "minute": 35}
